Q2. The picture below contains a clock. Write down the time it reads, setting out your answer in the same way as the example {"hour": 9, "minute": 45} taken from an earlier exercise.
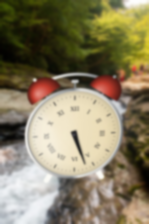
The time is {"hour": 5, "minute": 27}
